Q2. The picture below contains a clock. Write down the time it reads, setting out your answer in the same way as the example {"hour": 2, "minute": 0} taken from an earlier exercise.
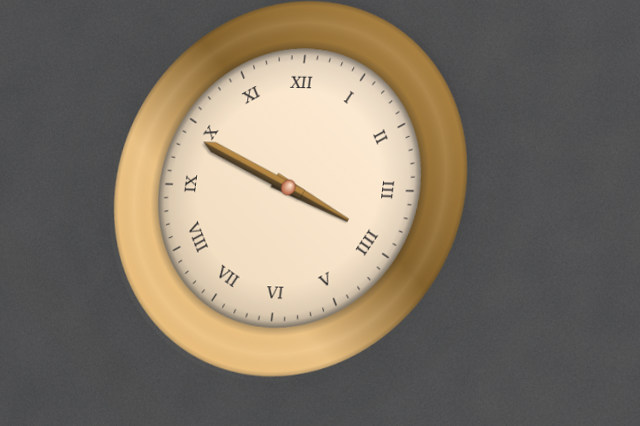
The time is {"hour": 3, "minute": 49}
